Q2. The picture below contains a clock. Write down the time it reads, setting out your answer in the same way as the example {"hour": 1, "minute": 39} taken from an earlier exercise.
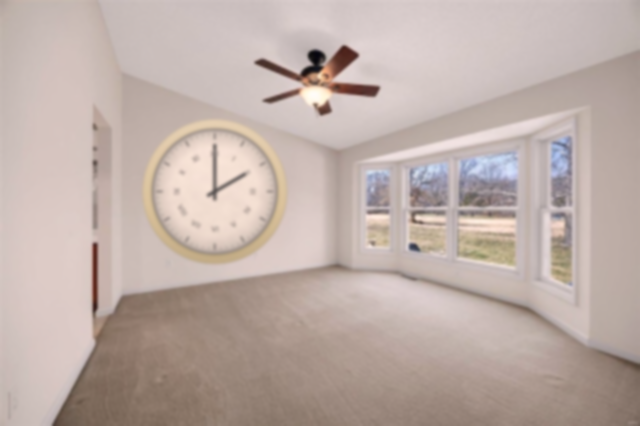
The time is {"hour": 2, "minute": 0}
